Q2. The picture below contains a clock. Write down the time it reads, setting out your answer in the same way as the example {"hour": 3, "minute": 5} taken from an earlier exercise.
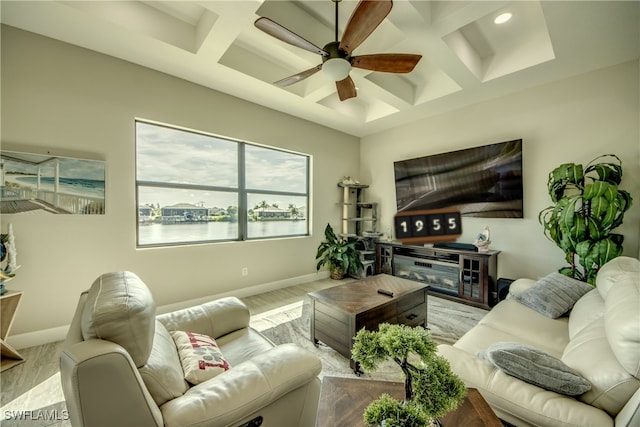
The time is {"hour": 19, "minute": 55}
